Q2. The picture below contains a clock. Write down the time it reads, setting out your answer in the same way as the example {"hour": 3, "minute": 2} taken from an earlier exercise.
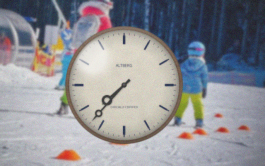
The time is {"hour": 7, "minute": 37}
